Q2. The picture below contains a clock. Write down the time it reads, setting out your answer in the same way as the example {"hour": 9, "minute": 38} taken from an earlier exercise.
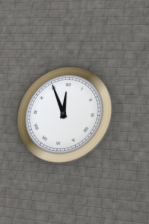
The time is {"hour": 11, "minute": 55}
